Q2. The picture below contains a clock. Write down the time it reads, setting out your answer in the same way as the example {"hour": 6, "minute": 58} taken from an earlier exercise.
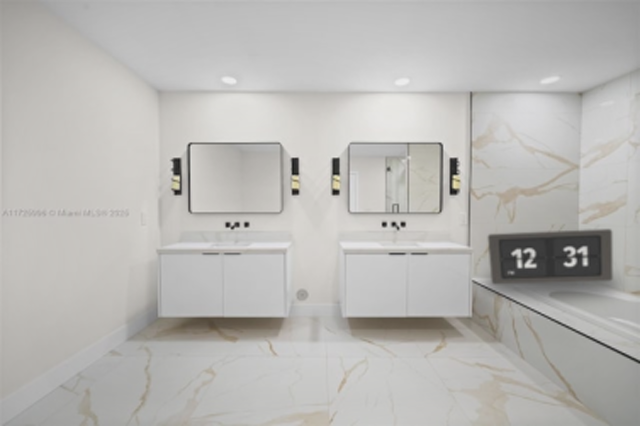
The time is {"hour": 12, "minute": 31}
